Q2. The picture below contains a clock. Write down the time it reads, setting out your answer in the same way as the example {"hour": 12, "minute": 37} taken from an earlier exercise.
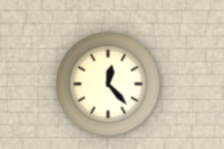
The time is {"hour": 12, "minute": 23}
